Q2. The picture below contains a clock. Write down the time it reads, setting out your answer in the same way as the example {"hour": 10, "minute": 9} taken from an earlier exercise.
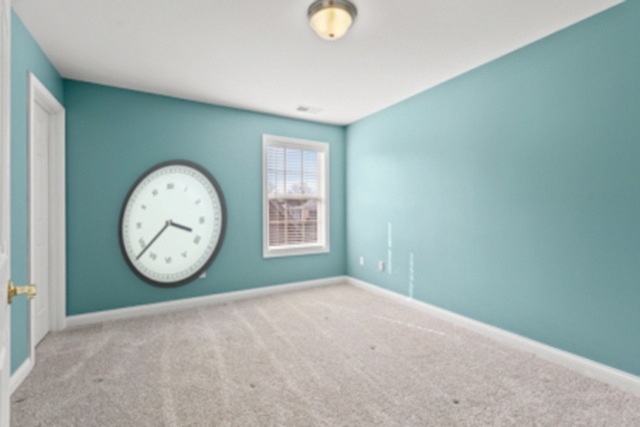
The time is {"hour": 3, "minute": 38}
